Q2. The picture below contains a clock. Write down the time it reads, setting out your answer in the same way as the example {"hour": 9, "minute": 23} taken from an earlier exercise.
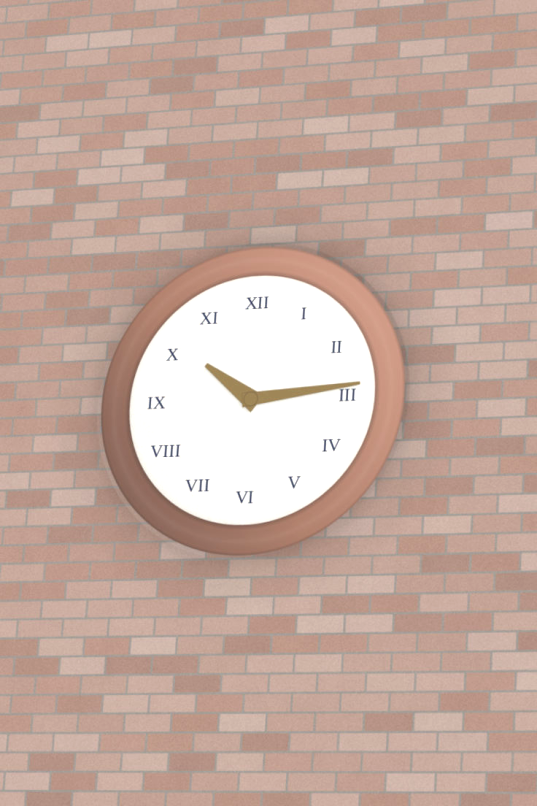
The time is {"hour": 10, "minute": 14}
